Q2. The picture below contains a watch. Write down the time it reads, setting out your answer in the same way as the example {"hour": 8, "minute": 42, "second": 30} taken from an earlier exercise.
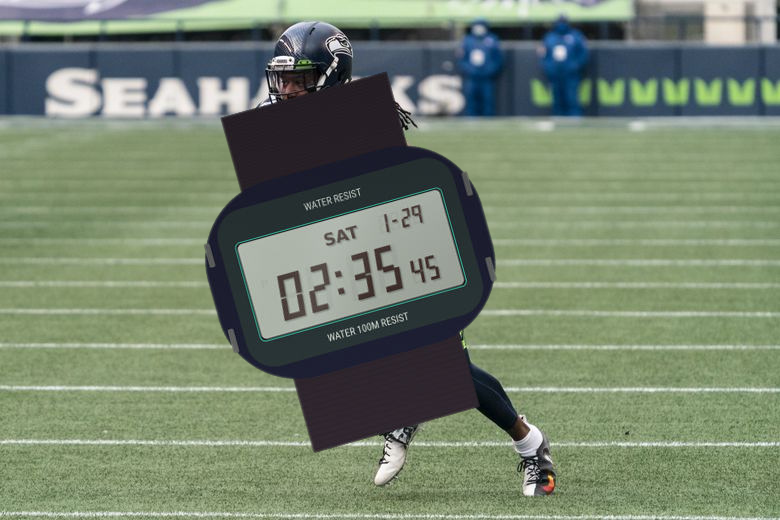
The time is {"hour": 2, "minute": 35, "second": 45}
